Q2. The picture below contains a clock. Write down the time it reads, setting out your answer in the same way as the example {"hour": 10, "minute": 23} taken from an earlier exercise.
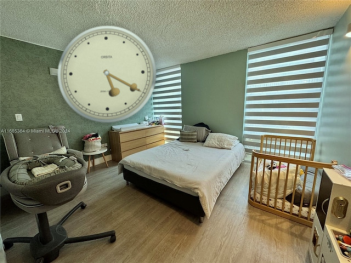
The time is {"hour": 5, "minute": 20}
